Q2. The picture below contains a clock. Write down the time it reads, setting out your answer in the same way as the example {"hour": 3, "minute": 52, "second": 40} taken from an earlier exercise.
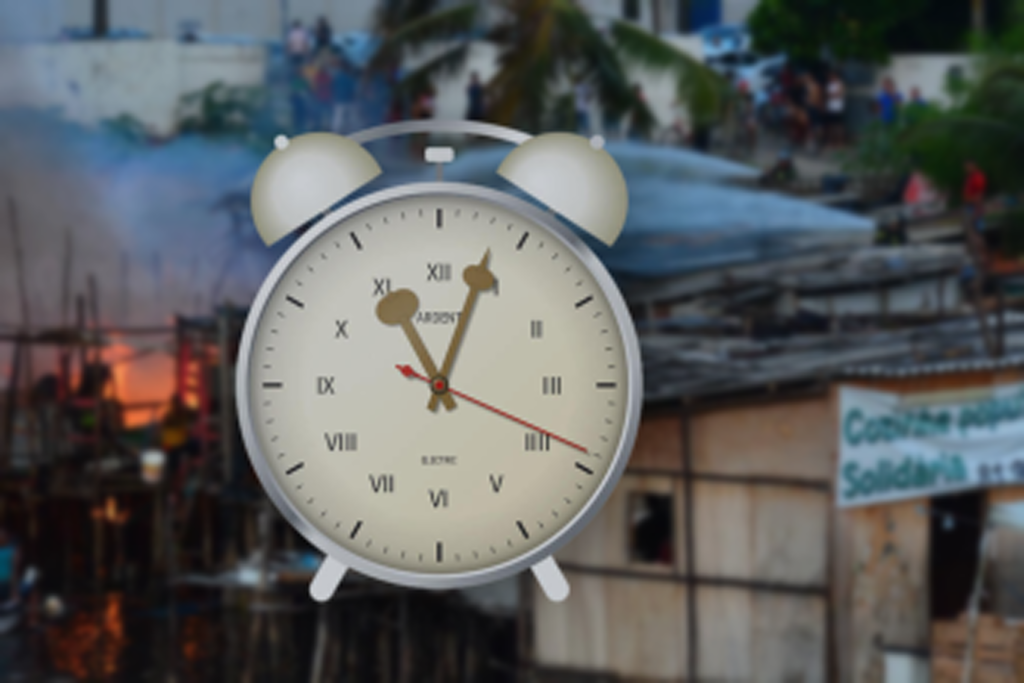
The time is {"hour": 11, "minute": 3, "second": 19}
